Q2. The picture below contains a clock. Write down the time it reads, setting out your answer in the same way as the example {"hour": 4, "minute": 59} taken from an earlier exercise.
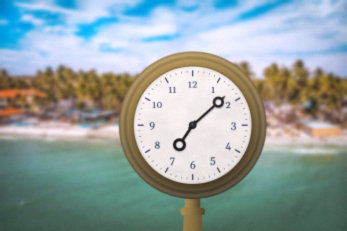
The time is {"hour": 7, "minute": 8}
